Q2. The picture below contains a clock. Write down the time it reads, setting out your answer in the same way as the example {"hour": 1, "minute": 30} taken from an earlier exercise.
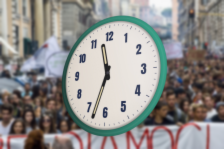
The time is {"hour": 11, "minute": 33}
